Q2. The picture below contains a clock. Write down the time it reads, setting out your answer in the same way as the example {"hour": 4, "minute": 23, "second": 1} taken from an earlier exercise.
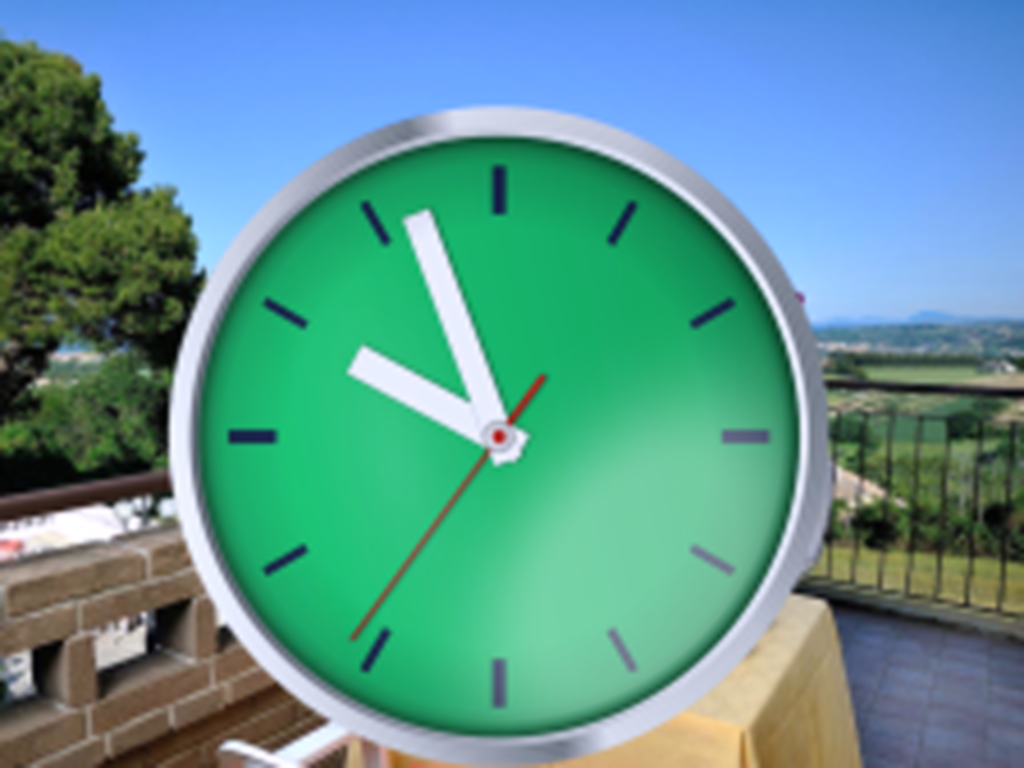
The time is {"hour": 9, "minute": 56, "second": 36}
